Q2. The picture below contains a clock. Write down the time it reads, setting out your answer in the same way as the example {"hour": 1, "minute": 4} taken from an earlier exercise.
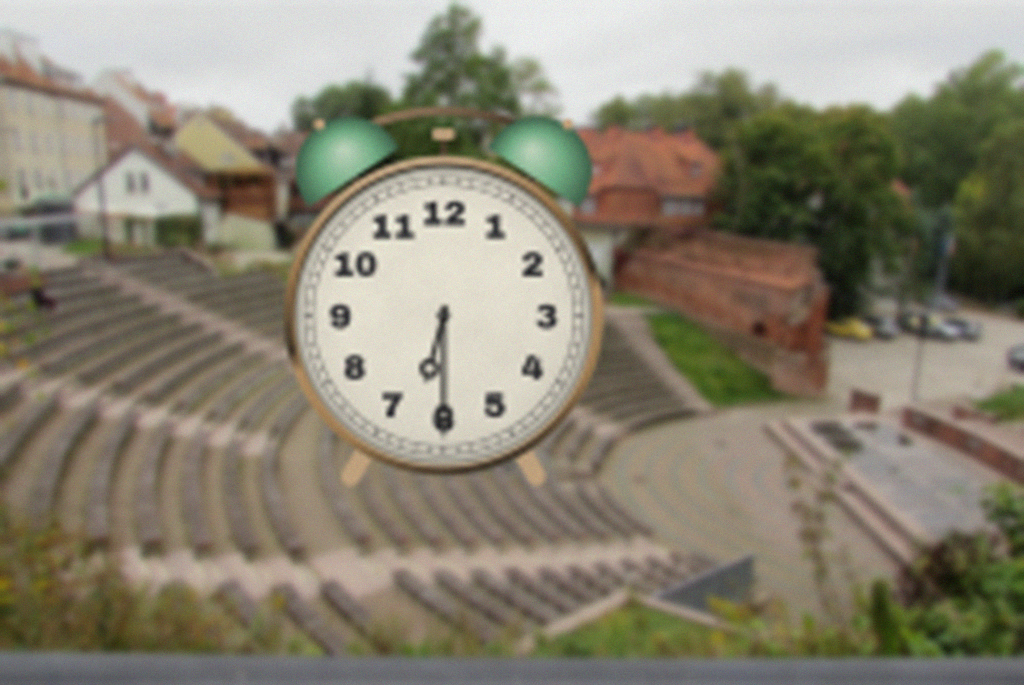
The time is {"hour": 6, "minute": 30}
